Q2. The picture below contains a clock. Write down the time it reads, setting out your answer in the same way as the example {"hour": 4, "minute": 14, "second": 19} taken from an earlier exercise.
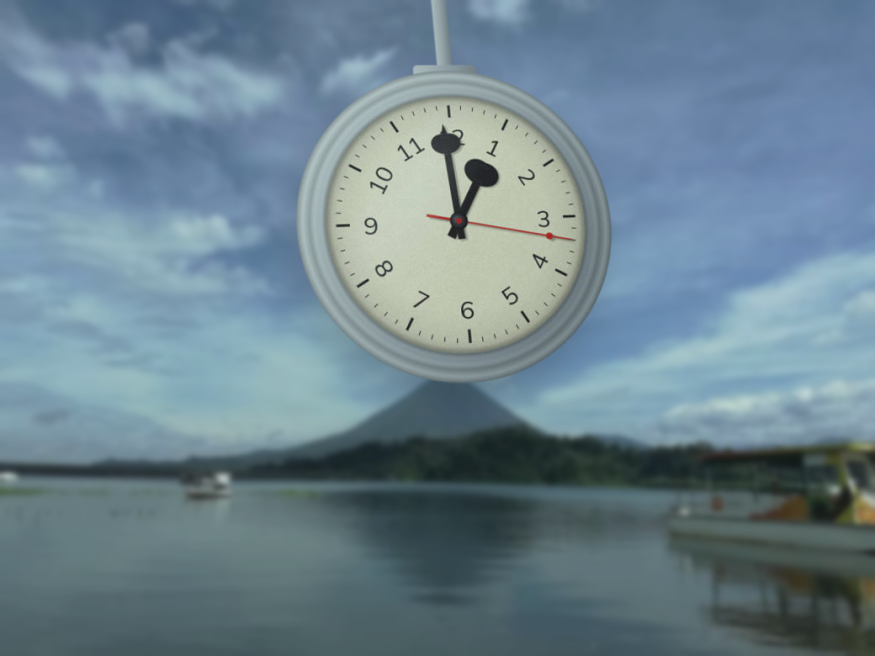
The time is {"hour": 12, "minute": 59, "second": 17}
